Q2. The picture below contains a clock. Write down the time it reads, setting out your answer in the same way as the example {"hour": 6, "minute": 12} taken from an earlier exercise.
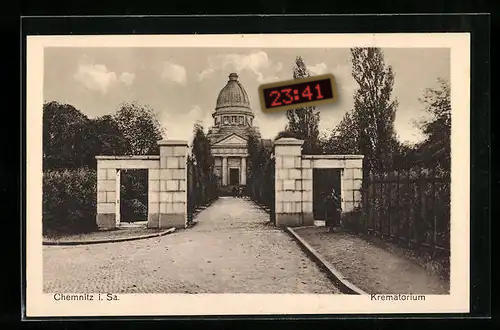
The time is {"hour": 23, "minute": 41}
